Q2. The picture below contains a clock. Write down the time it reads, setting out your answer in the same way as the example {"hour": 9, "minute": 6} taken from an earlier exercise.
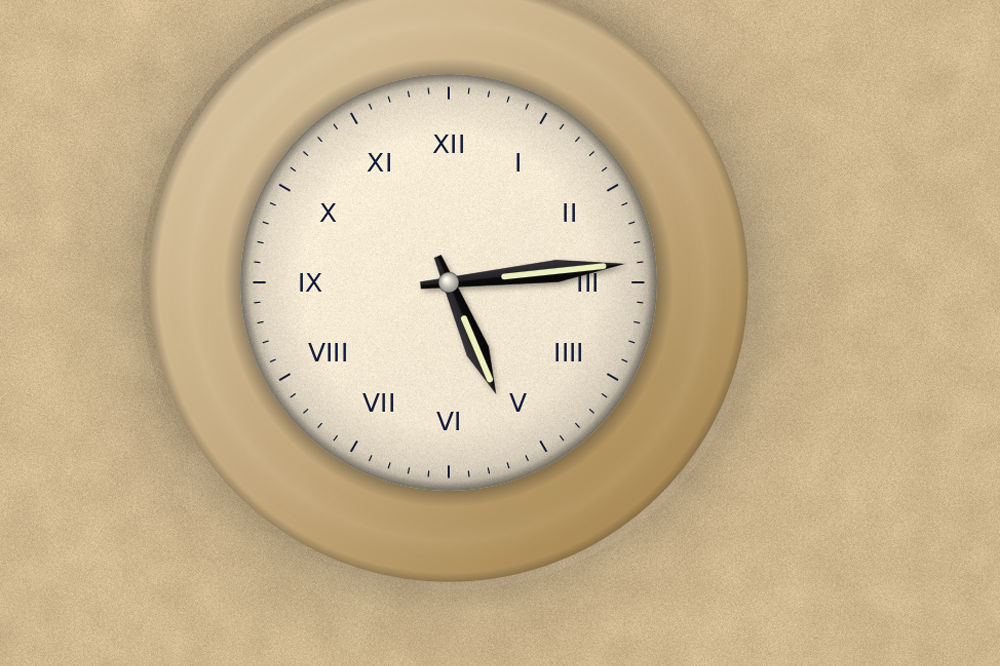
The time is {"hour": 5, "minute": 14}
